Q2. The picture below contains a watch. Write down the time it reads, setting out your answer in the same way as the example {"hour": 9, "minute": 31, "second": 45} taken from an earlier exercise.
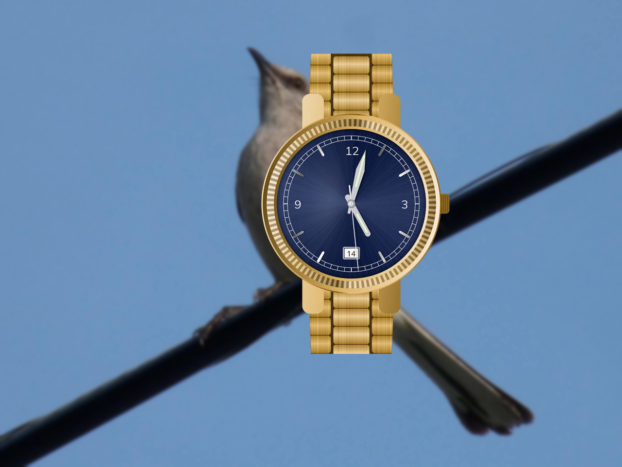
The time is {"hour": 5, "minute": 2, "second": 29}
